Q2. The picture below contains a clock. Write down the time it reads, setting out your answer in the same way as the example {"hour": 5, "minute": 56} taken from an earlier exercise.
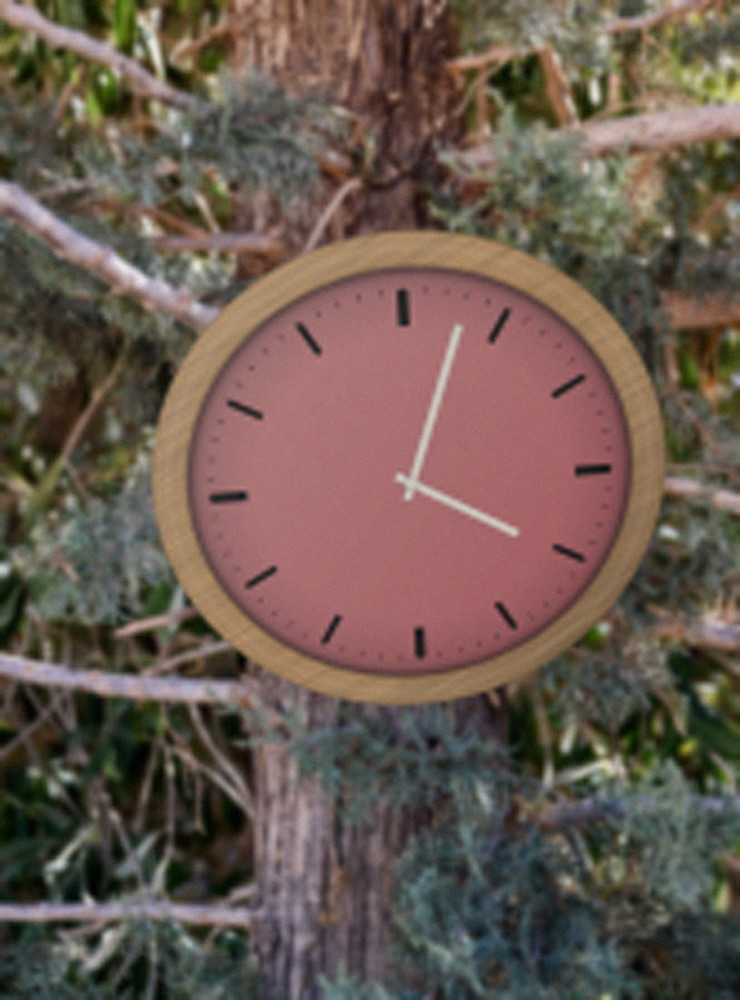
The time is {"hour": 4, "minute": 3}
